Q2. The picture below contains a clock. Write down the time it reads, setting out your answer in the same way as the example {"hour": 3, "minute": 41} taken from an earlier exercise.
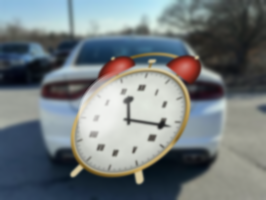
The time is {"hour": 11, "minute": 16}
